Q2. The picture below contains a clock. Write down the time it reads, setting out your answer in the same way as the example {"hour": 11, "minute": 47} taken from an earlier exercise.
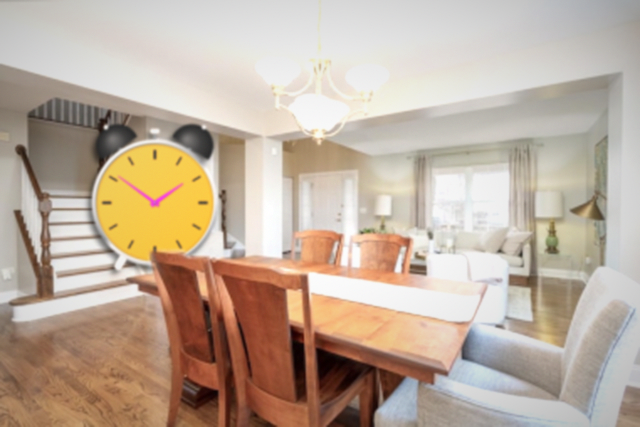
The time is {"hour": 1, "minute": 51}
